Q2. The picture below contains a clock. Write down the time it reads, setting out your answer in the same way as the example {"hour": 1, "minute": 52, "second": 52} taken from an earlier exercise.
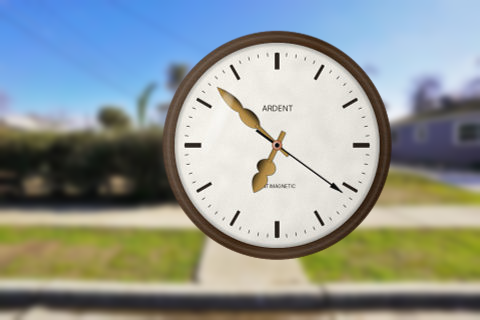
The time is {"hour": 6, "minute": 52, "second": 21}
